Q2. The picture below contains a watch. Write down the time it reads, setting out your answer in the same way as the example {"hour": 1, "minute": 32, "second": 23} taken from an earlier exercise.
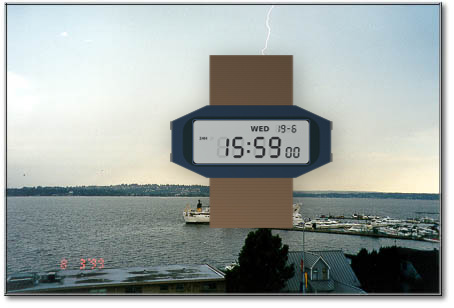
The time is {"hour": 15, "minute": 59, "second": 0}
